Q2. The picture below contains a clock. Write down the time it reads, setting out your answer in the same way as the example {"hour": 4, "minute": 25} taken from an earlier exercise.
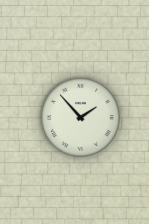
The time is {"hour": 1, "minute": 53}
